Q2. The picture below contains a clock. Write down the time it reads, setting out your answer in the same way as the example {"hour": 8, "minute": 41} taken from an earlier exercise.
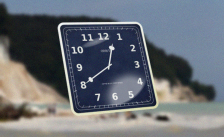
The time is {"hour": 12, "minute": 40}
